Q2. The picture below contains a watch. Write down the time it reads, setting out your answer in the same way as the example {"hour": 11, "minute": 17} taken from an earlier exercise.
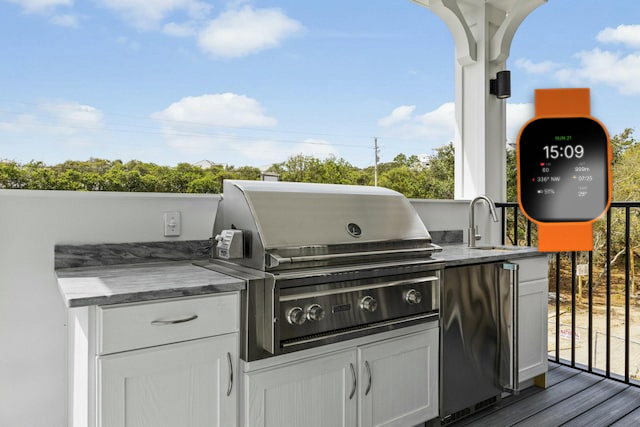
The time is {"hour": 15, "minute": 9}
